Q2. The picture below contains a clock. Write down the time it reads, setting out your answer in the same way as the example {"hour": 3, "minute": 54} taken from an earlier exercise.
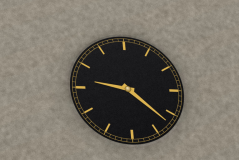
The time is {"hour": 9, "minute": 22}
